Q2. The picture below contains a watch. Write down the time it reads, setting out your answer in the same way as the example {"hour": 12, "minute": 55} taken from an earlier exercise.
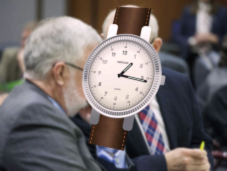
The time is {"hour": 1, "minute": 16}
